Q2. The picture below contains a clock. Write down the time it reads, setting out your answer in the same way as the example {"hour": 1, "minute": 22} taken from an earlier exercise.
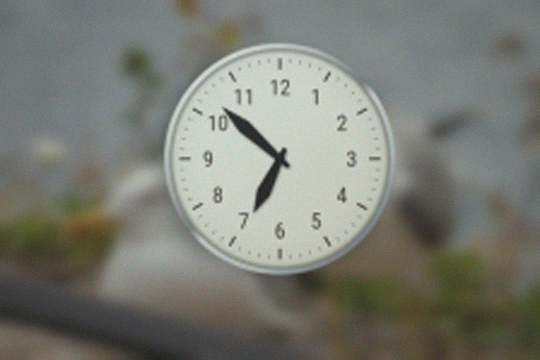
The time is {"hour": 6, "minute": 52}
